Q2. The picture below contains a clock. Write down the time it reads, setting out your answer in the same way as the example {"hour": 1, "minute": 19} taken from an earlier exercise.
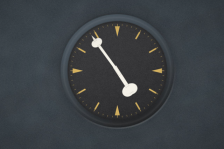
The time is {"hour": 4, "minute": 54}
